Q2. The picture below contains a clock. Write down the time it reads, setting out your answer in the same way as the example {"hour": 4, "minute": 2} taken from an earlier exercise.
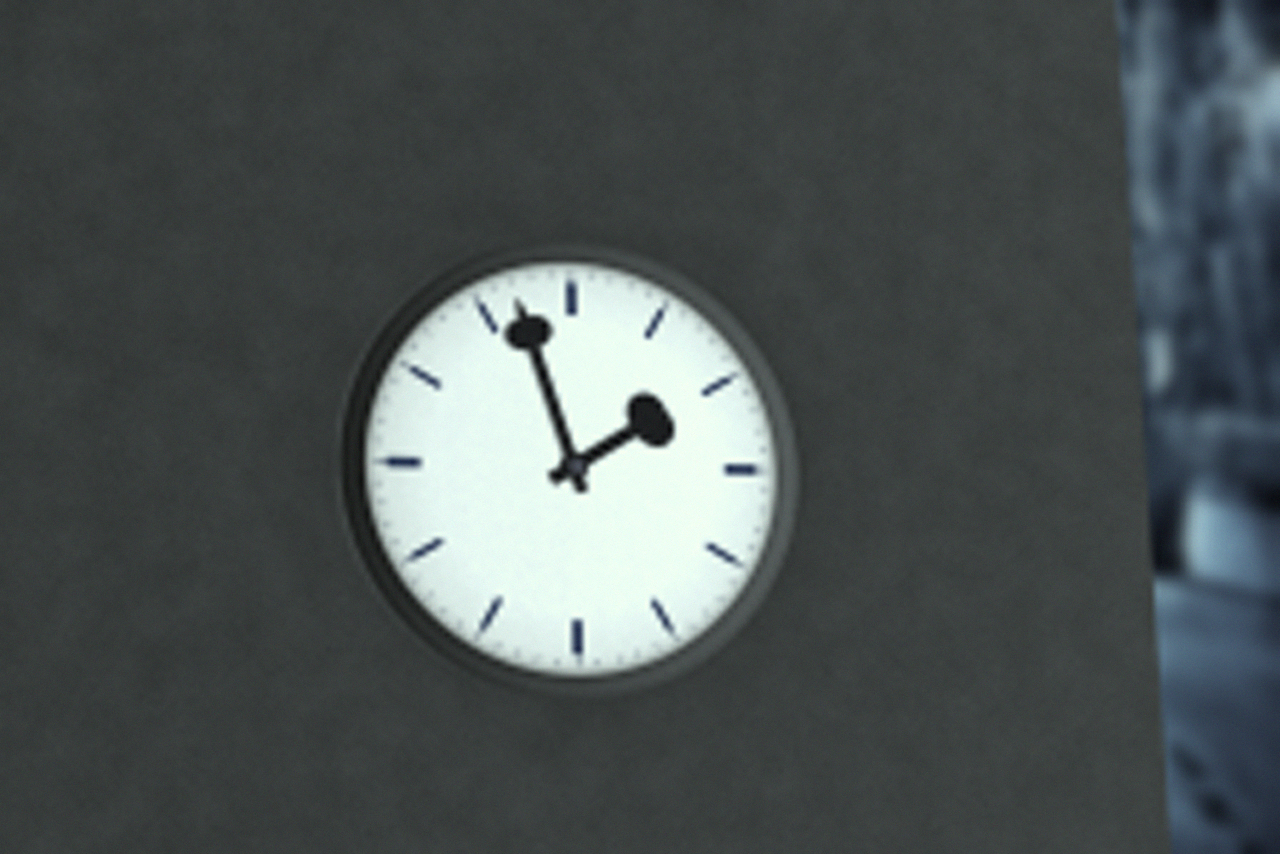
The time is {"hour": 1, "minute": 57}
